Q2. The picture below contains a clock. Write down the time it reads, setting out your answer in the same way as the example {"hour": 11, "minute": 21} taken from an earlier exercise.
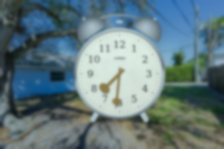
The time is {"hour": 7, "minute": 31}
